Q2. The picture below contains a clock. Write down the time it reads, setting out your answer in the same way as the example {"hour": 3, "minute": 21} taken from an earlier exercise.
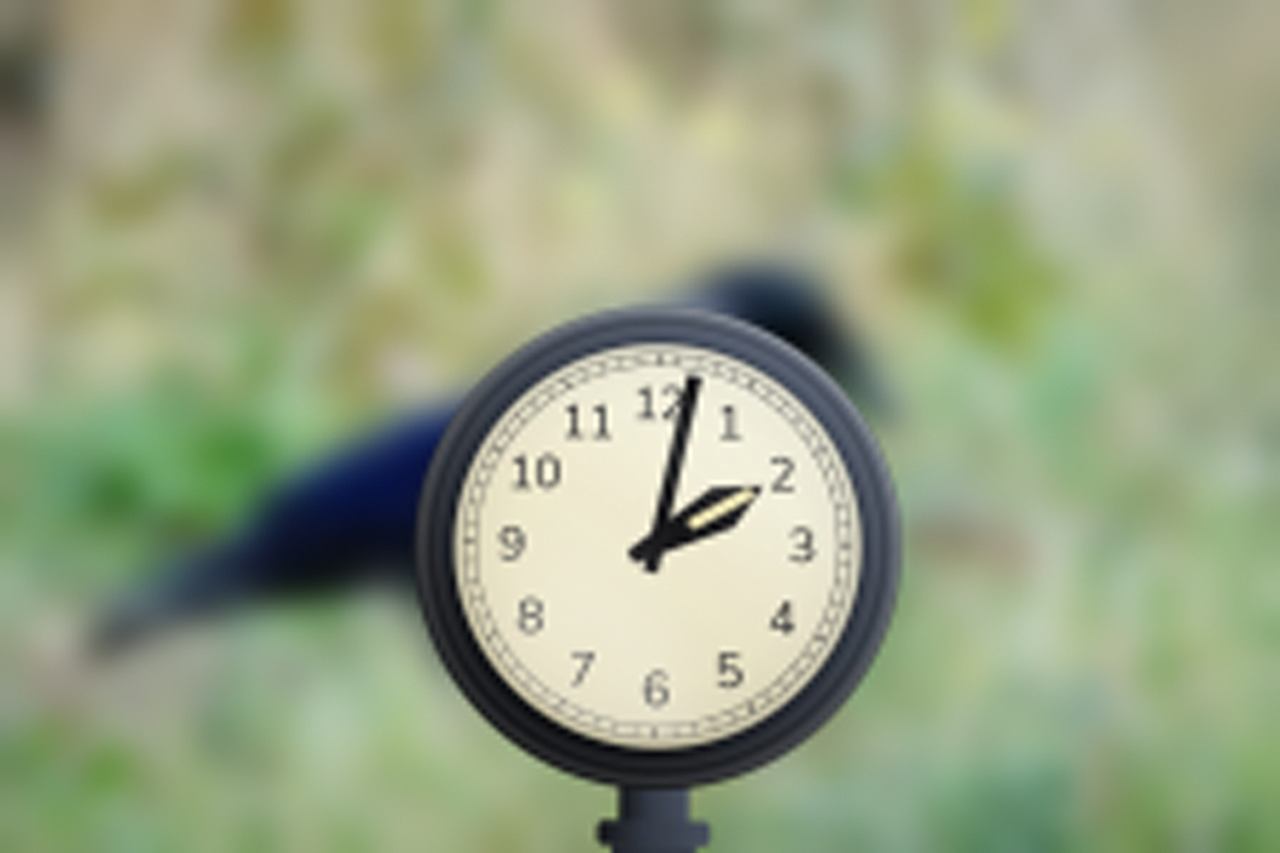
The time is {"hour": 2, "minute": 2}
